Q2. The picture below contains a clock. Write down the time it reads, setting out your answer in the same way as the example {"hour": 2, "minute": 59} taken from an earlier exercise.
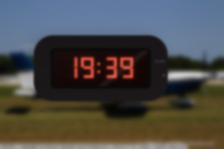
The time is {"hour": 19, "minute": 39}
